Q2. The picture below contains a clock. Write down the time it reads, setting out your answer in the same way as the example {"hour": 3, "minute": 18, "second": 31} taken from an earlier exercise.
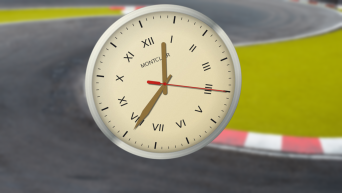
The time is {"hour": 12, "minute": 39, "second": 20}
